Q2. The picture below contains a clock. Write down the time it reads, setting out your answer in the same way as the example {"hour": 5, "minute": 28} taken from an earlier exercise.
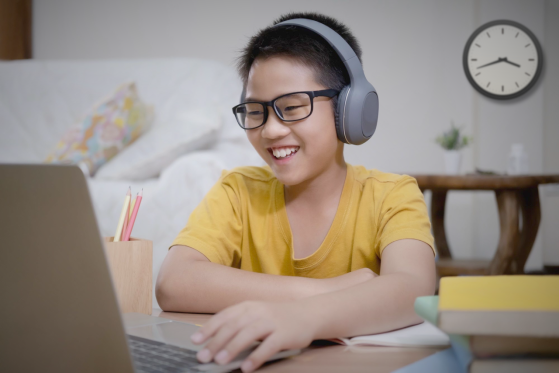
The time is {"hour": 3, "minute": 42}
